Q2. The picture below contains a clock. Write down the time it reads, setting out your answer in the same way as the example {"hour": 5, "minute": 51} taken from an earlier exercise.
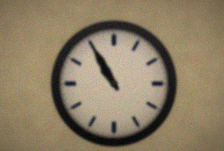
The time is {"hour": 10, "minute": 55}
